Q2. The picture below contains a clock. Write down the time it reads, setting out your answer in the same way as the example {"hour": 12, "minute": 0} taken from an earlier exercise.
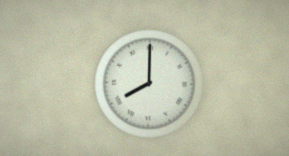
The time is {"hour": 8, "minute": 0}
